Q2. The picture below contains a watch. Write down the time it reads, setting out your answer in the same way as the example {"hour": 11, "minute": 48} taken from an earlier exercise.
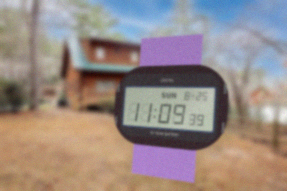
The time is {"hour": 11, "minute": 9}
